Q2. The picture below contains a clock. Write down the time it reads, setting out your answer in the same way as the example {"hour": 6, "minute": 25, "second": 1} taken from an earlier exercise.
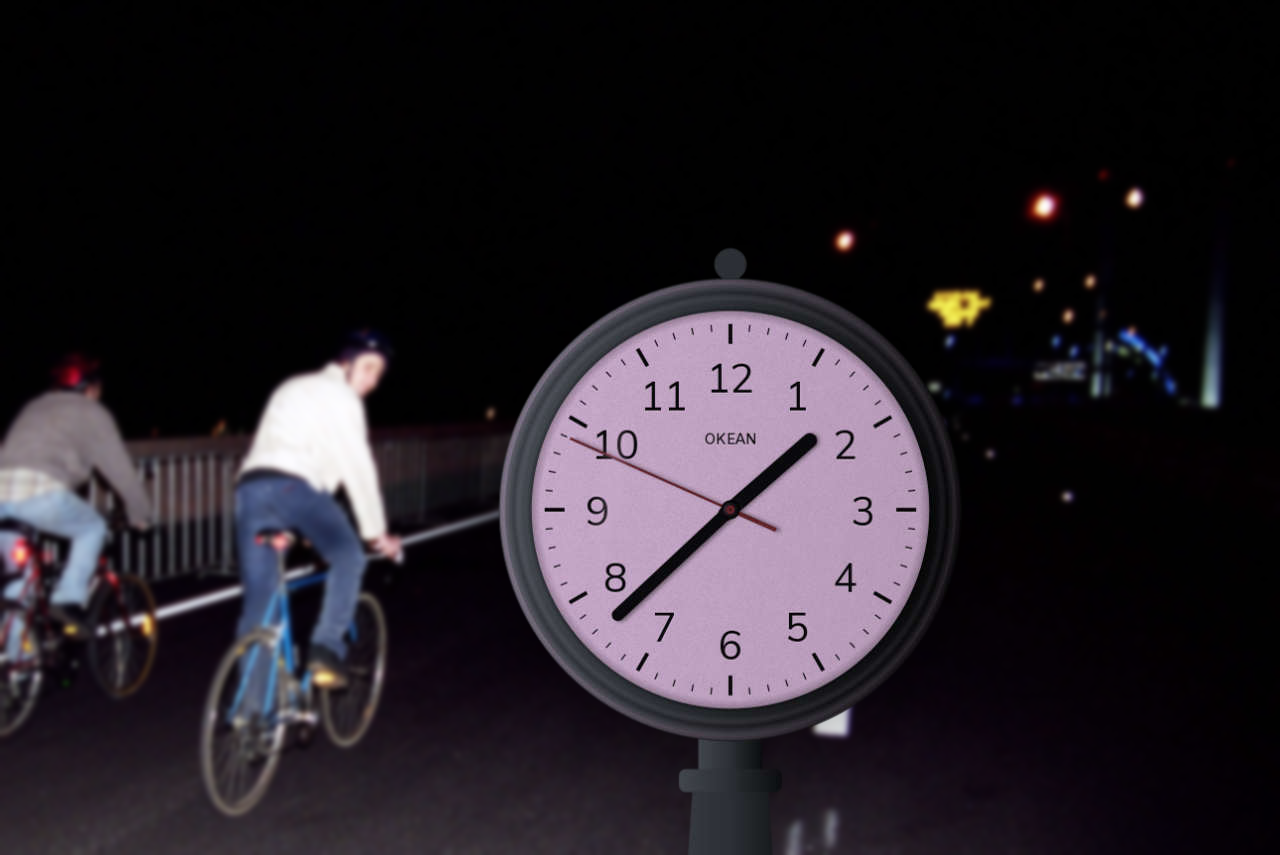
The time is {"hour": 1, "minute": 37, "second": 49}
